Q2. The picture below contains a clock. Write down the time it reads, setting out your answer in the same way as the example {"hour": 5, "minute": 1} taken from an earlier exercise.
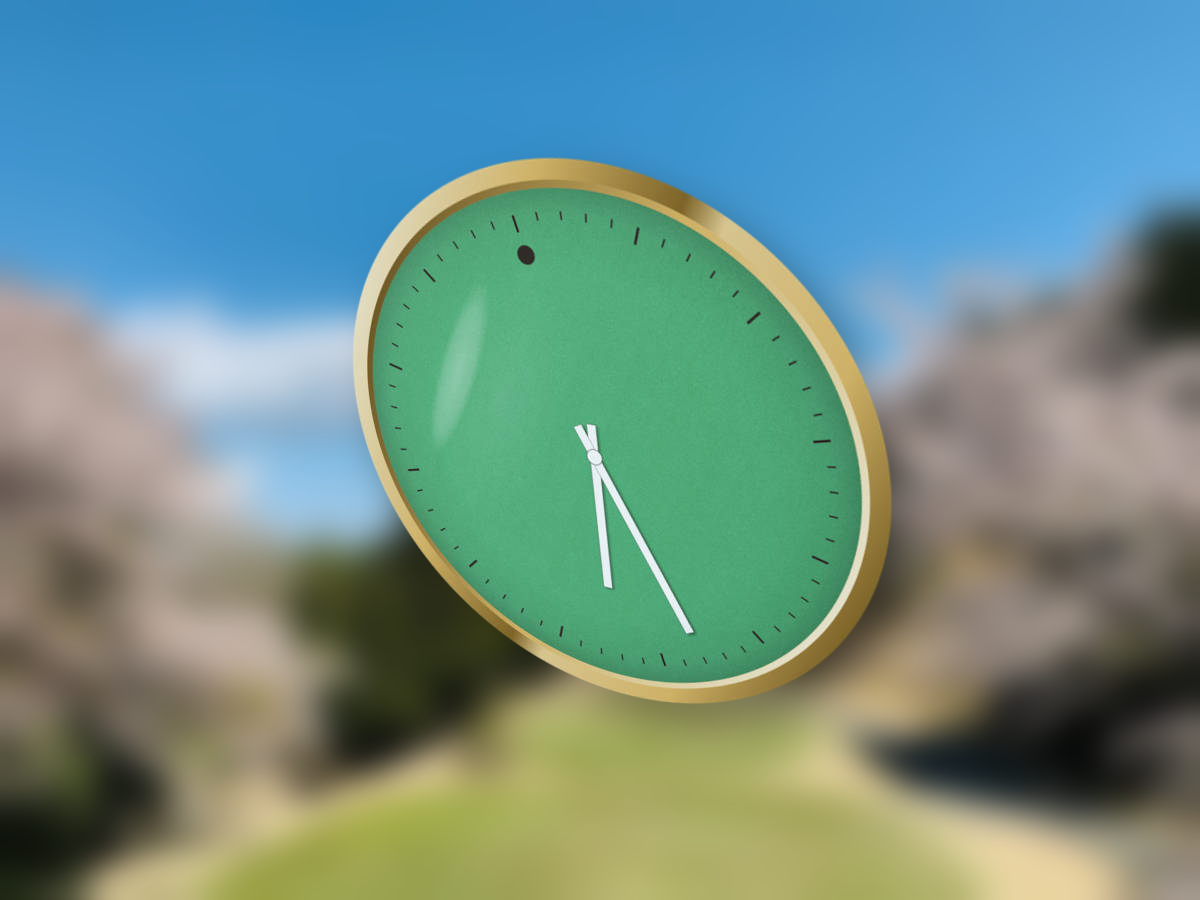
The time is {"hour": 6, "minute": 28}
